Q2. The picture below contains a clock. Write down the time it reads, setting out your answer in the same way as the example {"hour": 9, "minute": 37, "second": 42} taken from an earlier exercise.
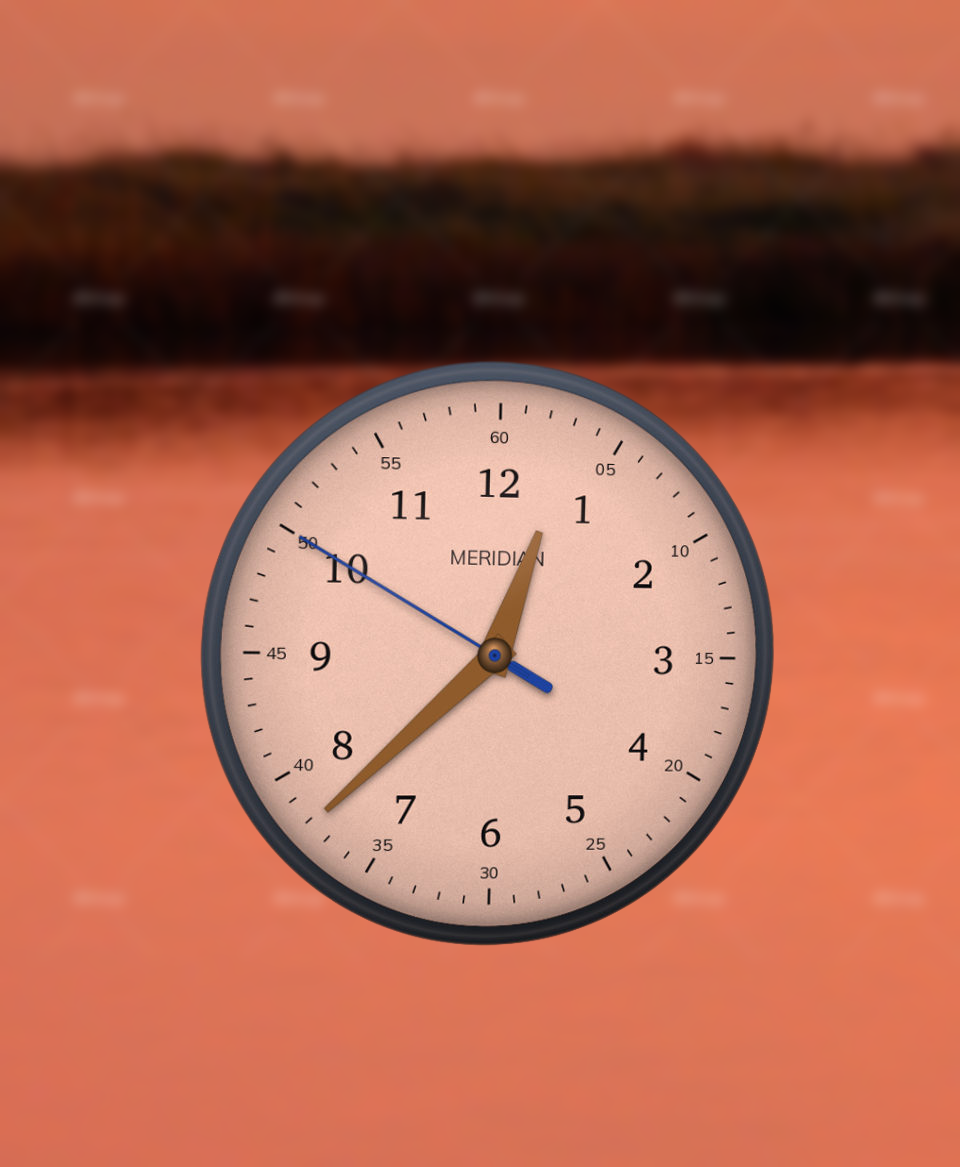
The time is {"hour": 12, "minute": 37, "second": 50}
